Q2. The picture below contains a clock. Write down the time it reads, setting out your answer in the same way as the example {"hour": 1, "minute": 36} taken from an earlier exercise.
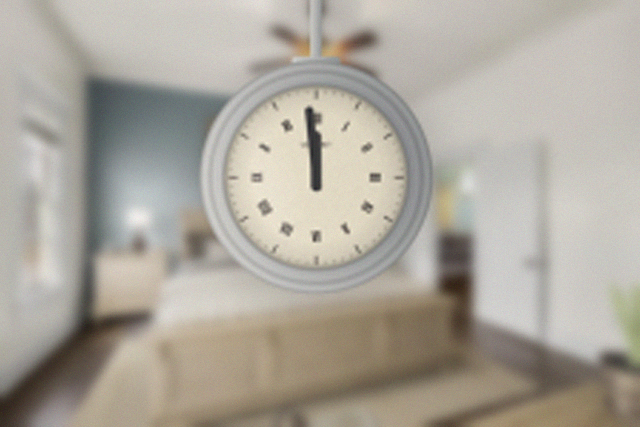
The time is {"hour": 11, "minute": 59}
